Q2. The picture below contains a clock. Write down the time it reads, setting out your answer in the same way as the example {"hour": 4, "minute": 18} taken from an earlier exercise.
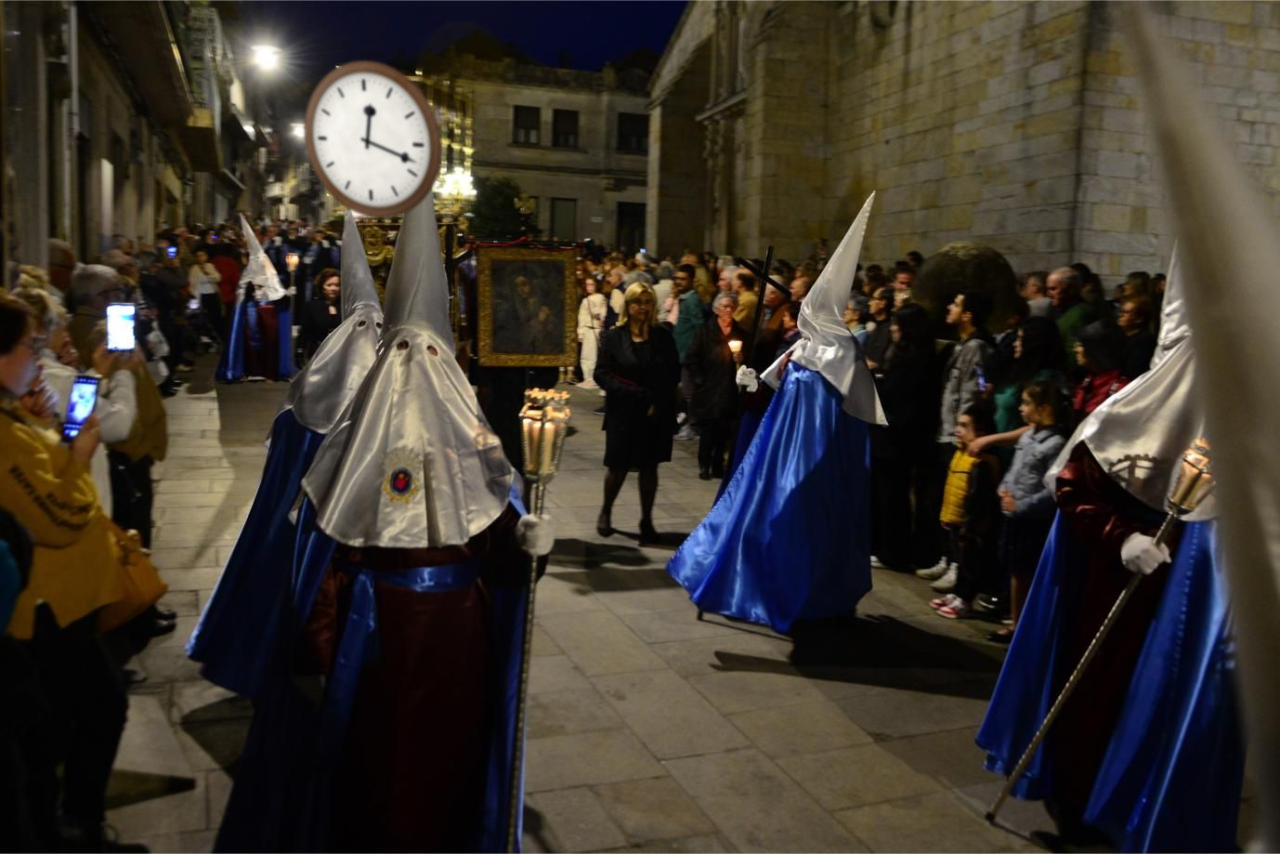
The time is {"hour": 12, "minute": 18}
